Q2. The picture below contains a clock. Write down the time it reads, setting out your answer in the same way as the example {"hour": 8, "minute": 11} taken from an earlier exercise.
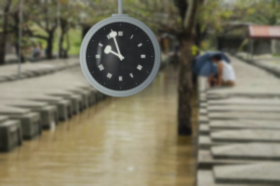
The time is {"hour": 9, "minute": 57}
